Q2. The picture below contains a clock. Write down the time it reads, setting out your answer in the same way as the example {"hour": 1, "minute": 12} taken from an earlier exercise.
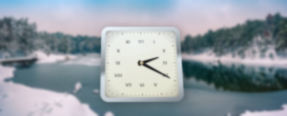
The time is {"hour": 2, "minute": 20}
